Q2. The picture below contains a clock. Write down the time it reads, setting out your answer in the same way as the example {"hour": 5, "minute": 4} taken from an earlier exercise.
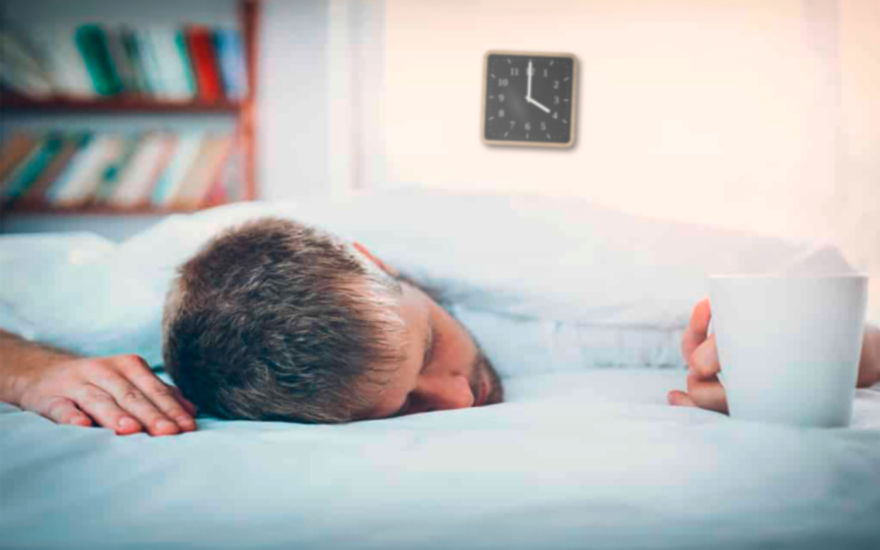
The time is {"hour": 4, "minute": 0}
